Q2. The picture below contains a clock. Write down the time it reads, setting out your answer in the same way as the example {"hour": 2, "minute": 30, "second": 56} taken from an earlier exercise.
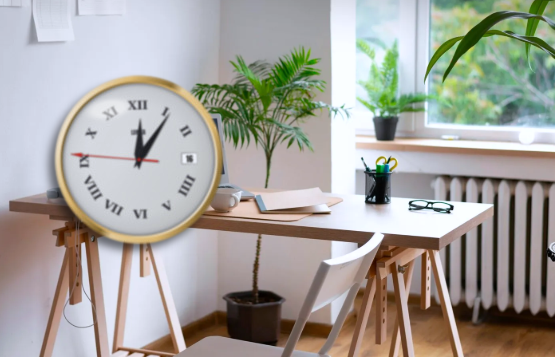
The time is {"hour": 12, "minute": 5, "second": 46}
